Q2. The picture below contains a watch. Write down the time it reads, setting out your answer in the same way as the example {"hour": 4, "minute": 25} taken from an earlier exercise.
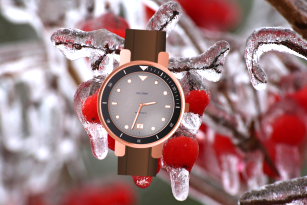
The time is {"hour": 2, "minute": 33}
